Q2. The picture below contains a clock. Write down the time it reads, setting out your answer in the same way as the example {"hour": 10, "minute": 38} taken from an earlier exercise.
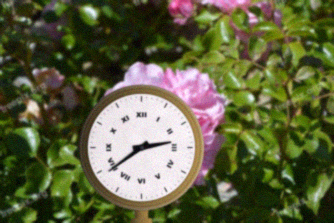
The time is {"hour": 2, "minute": 39}
